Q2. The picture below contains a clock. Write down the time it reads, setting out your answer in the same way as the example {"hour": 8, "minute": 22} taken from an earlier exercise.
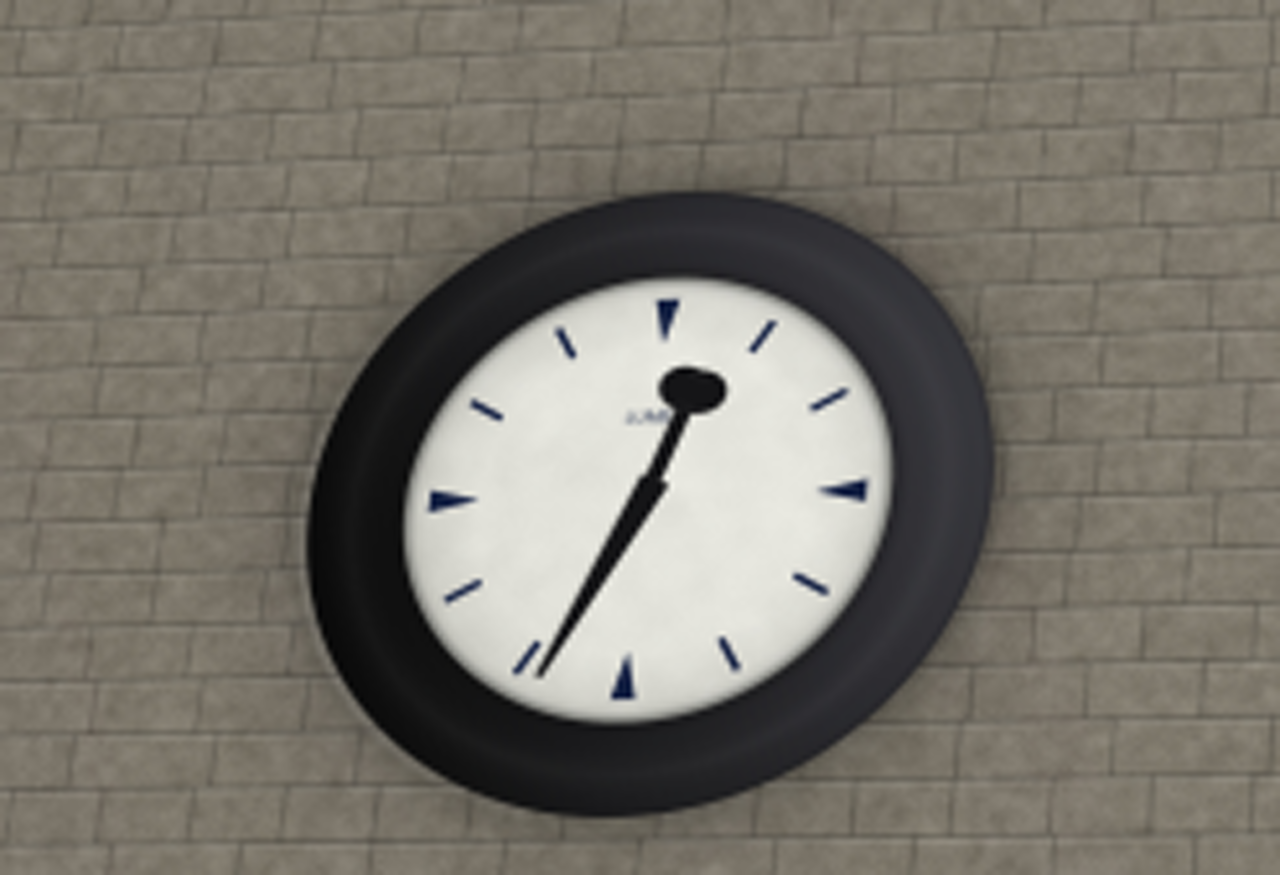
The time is {"hour": 12, "minute": 34}
